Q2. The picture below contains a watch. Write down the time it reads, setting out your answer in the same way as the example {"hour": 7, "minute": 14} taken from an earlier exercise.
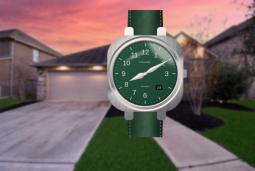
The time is {"hour": 8, "minute": 10}
